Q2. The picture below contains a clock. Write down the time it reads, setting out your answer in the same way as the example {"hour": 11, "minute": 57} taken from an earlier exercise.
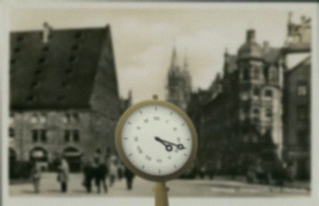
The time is {"hour": 4, "minute": 18}
